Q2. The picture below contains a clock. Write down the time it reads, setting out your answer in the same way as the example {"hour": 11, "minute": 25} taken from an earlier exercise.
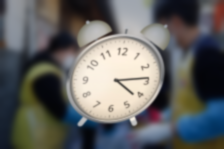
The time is {"hour": 4, "minute": 14}
